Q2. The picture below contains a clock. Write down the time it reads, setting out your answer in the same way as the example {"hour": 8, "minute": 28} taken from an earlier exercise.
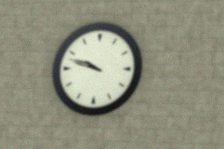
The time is {"hour": 9, "minute": 48}
